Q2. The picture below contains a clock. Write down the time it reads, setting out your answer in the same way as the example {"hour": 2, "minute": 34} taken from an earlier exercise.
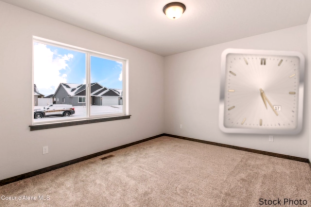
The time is {"hour": 5, "minute": 24}
